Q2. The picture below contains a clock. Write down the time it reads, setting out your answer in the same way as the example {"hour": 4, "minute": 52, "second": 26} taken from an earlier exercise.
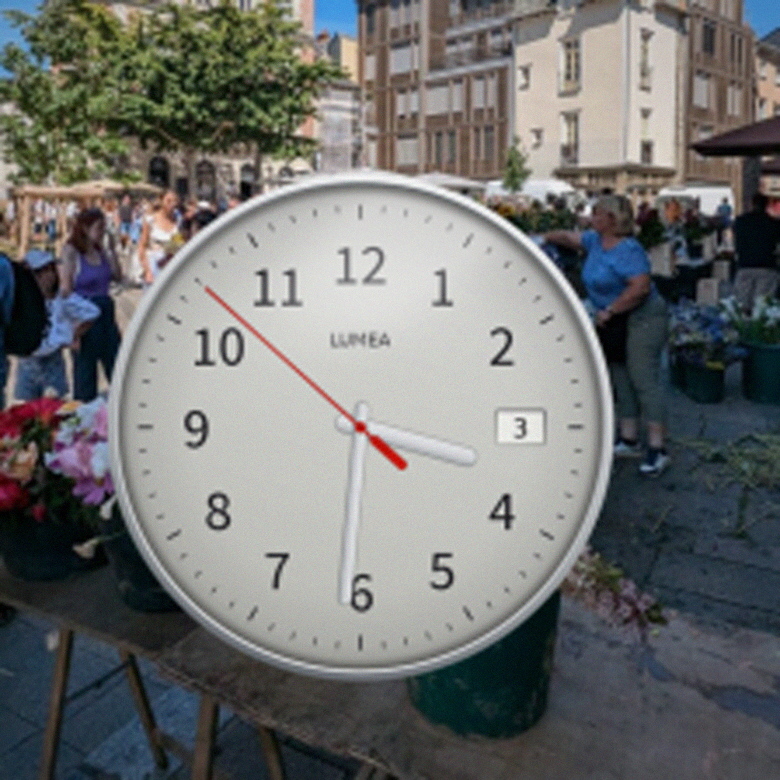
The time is {"hour": 3, "minute": 30, "second": 52}
